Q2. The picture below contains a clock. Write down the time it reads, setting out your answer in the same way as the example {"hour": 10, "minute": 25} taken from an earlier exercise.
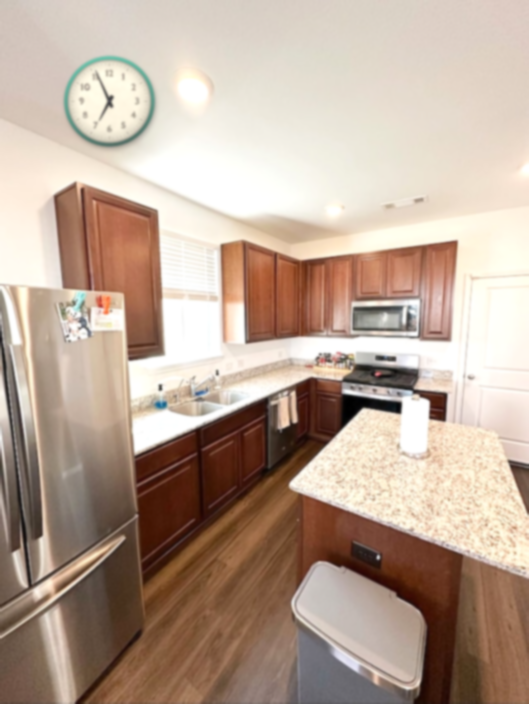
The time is {"hour": 6, "minute": 56}
